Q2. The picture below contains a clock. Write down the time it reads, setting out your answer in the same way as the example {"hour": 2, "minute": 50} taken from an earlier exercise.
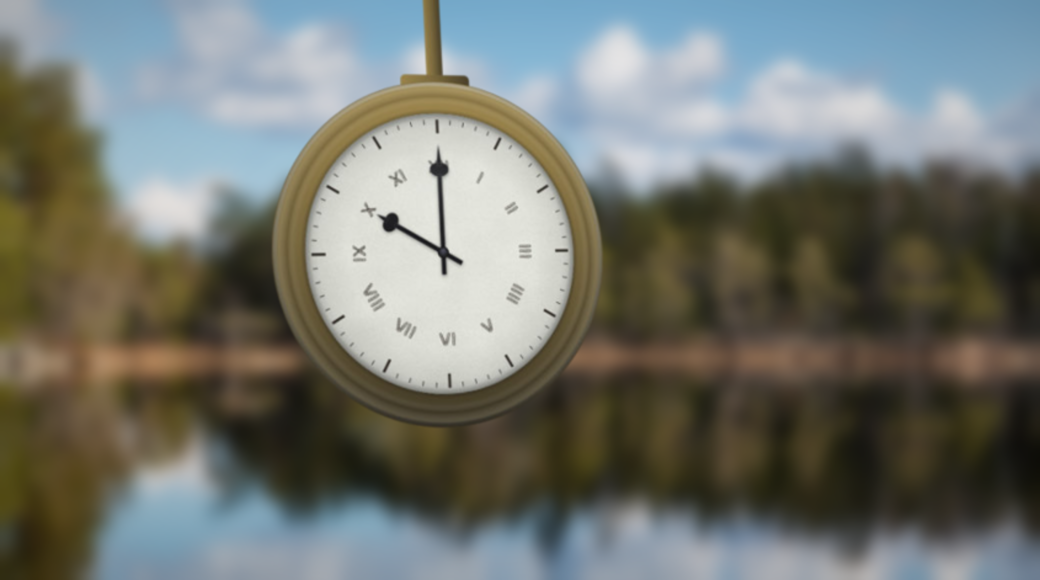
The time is {"hour": 10, "minute": 0}
